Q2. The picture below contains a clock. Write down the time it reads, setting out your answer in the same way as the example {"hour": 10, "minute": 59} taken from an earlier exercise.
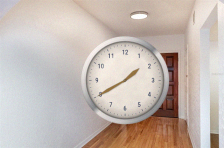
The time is {"hour": 1, "minute": 40}
